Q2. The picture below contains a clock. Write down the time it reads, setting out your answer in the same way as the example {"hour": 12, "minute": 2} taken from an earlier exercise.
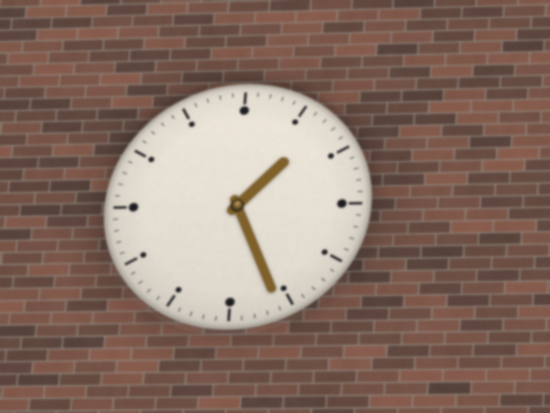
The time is {"hour": 1, "minute": 26}
